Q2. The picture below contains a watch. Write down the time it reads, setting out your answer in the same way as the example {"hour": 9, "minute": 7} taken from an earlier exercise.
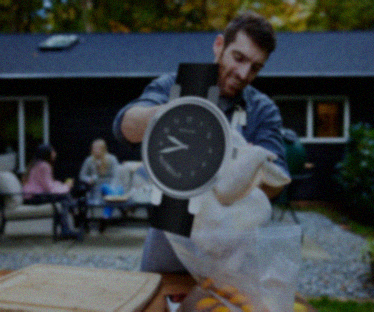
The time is {"hour": 9, "minute": 42}
